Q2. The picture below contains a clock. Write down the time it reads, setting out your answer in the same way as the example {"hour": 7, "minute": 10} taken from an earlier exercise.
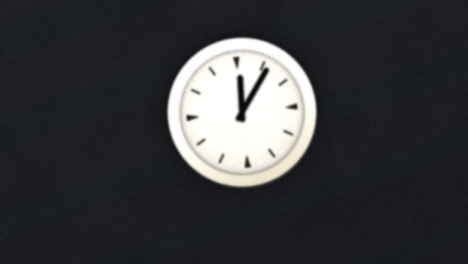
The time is {"hour": 12, "minute": 6}
